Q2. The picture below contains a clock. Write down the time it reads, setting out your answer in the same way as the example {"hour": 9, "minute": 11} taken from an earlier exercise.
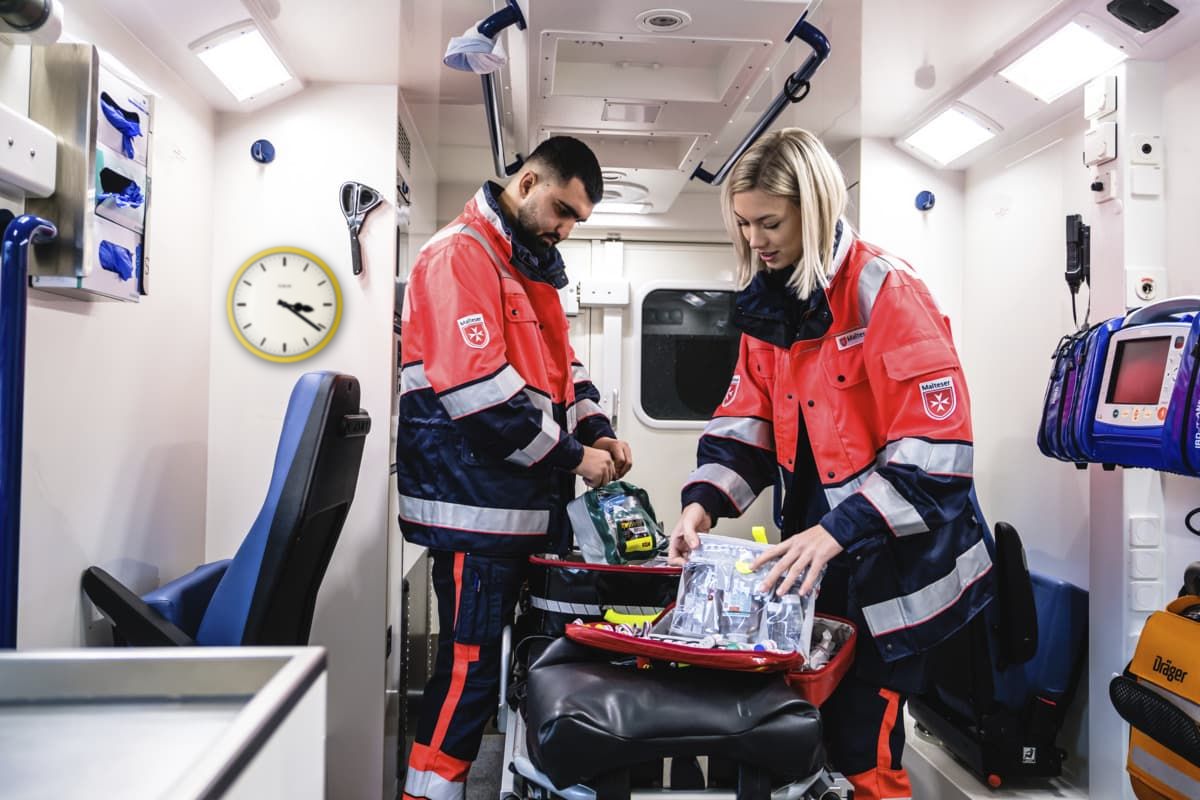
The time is {"hour": 3, "minute": 21}
